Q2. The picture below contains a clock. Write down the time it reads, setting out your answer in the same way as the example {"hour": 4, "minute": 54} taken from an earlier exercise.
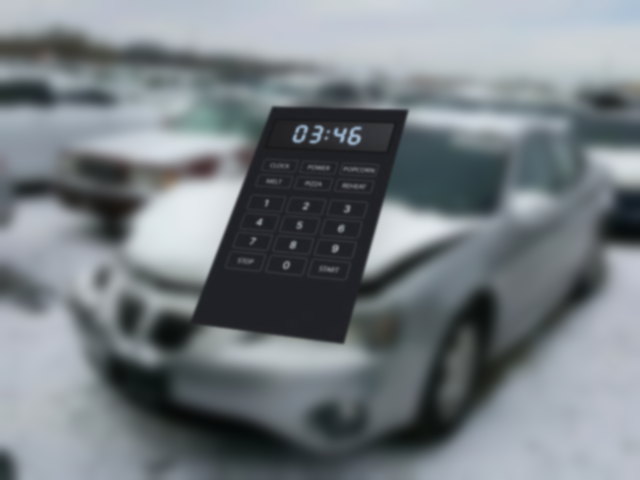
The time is {"hour": 3, "minute": 46}
